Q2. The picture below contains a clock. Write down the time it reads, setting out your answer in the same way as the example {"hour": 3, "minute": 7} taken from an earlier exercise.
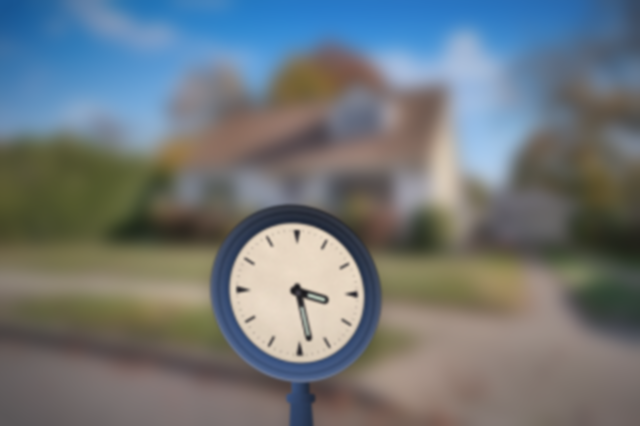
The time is {"hour": 3, "minute": 28}
